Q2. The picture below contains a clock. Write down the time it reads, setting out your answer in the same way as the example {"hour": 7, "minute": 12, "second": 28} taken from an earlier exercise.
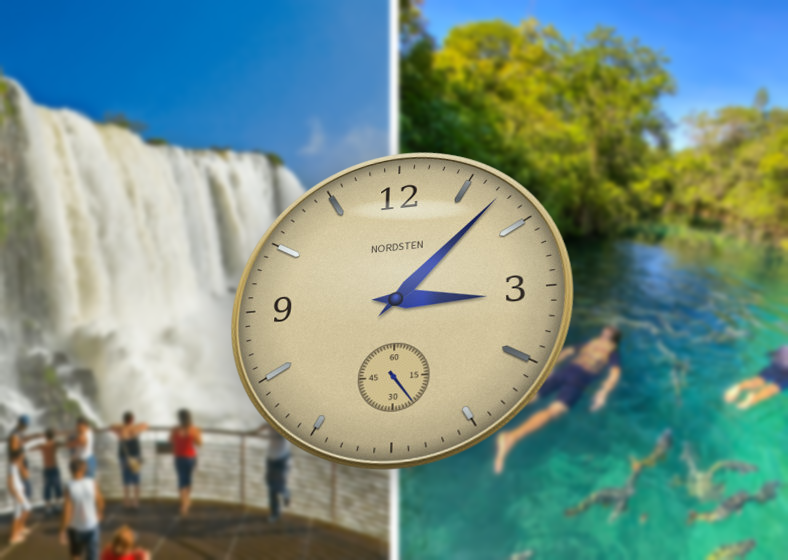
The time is {"hour": 3, "minute": 7, "second": 24}
